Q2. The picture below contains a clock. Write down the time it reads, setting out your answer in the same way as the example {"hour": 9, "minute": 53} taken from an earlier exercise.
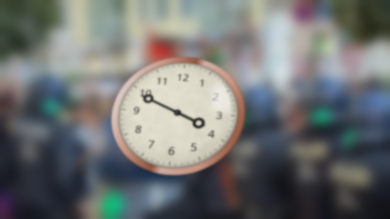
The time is {"hour": 3, "minute": 49}
